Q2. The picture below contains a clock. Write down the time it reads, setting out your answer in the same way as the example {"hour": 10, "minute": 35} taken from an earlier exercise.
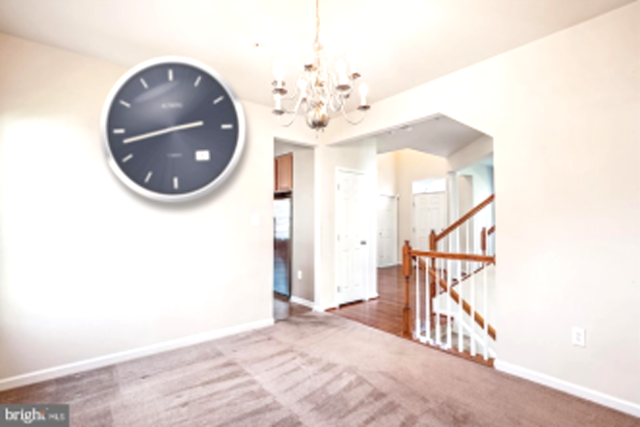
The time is {"hour": 2, "minute": 43}
